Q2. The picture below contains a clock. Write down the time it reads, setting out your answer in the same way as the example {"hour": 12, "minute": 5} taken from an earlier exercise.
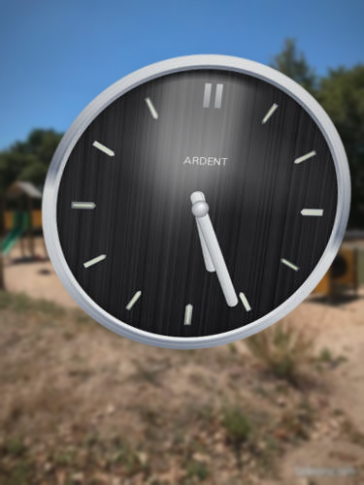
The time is {"hour": 5, "minute": 26}
